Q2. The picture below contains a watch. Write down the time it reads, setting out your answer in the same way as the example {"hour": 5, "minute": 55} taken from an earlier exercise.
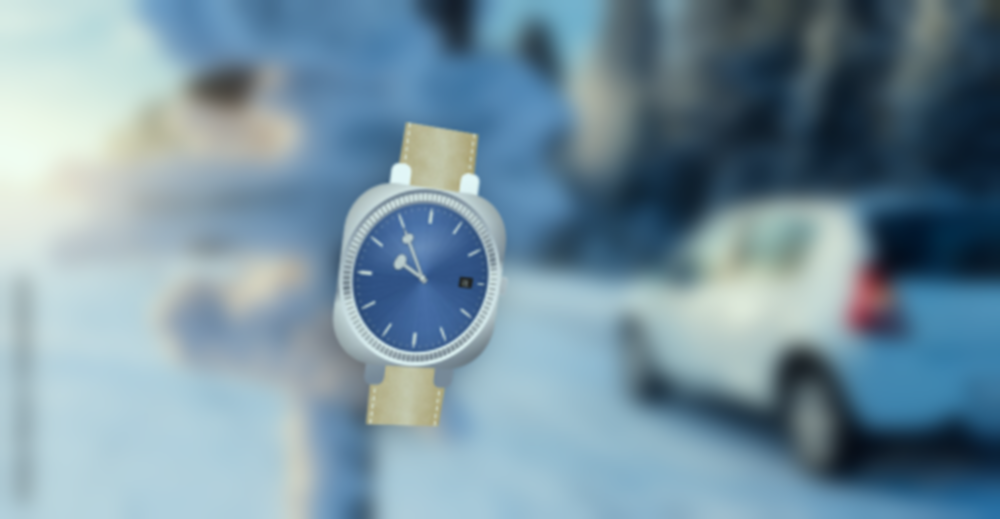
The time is {"hour": 9, "minute": 55}
